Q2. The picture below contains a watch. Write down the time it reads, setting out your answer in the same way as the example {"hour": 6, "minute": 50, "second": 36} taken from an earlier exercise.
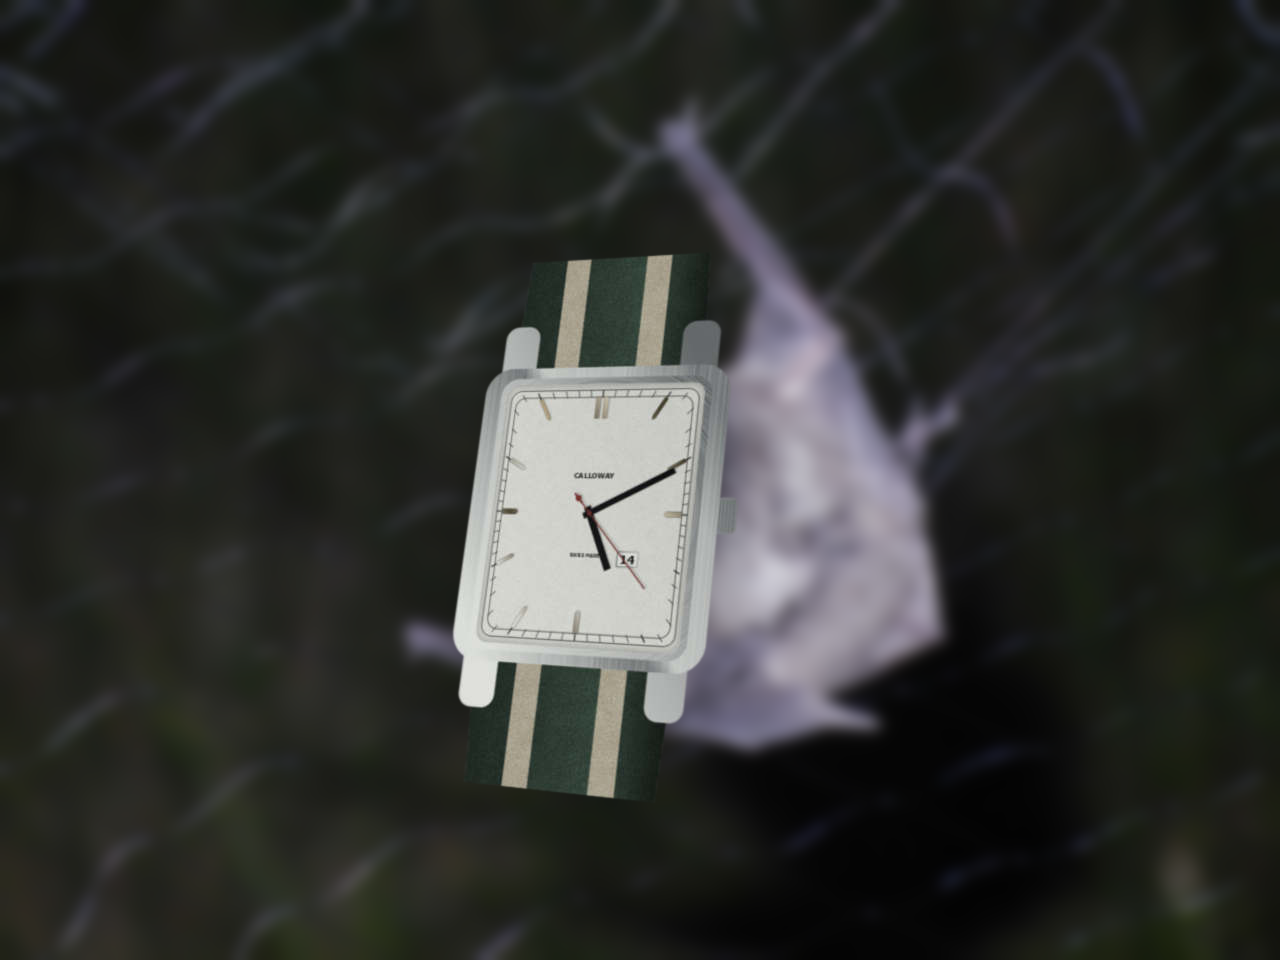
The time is {"hour": 5, "minute": 10, "second": 23}
